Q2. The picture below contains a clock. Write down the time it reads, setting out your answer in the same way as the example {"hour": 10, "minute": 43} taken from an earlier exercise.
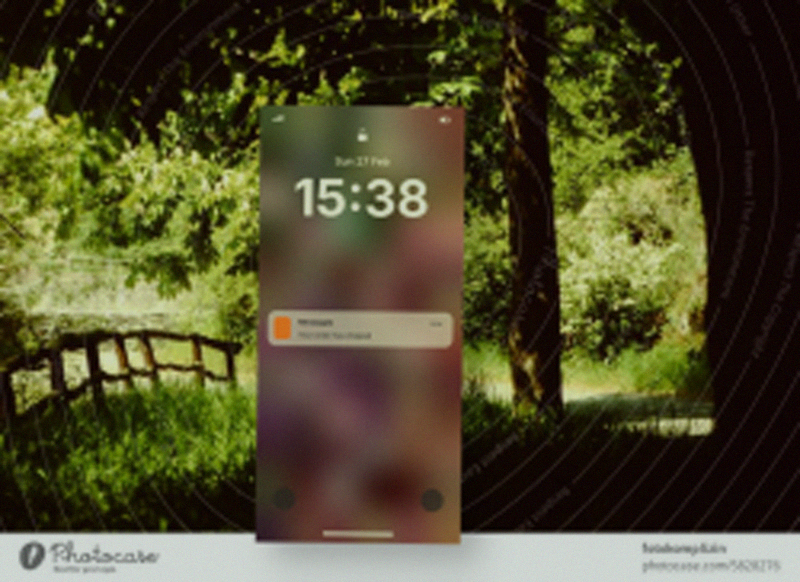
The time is {"hour": 15, "minute": 38}
